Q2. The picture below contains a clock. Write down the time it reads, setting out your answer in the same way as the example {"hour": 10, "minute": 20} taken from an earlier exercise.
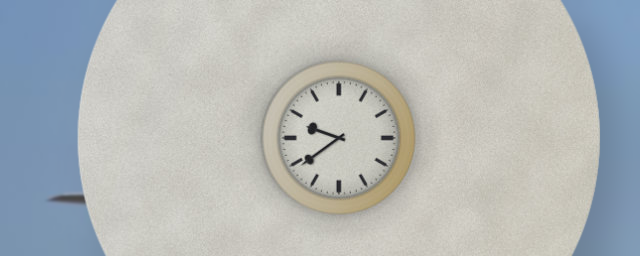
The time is {"hour": 9, "minute": 39}
